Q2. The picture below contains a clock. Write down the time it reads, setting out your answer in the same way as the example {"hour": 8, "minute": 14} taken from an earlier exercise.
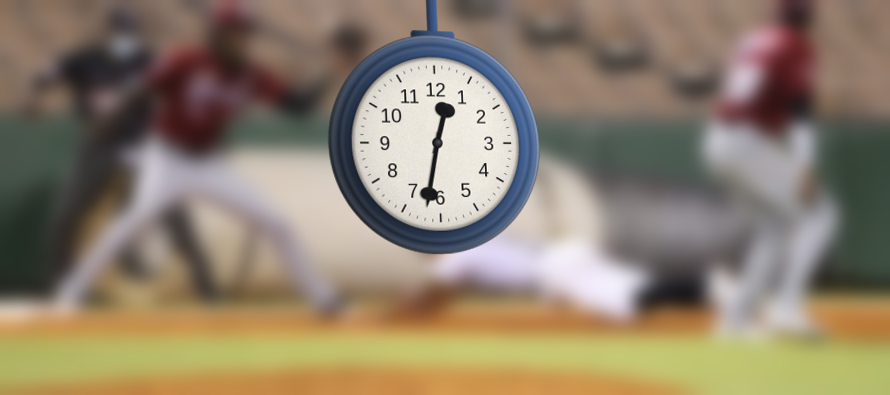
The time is {"hour": 12, "minute": 32}
